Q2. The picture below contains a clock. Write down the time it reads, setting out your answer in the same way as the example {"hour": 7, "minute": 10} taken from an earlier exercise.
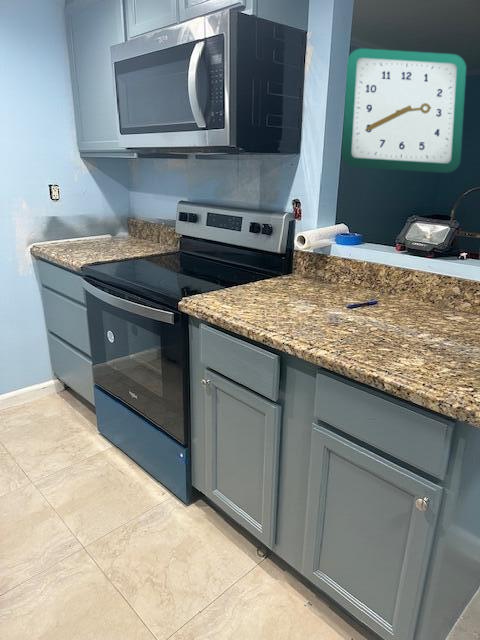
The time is {"hour": 2, "minute": 40}
